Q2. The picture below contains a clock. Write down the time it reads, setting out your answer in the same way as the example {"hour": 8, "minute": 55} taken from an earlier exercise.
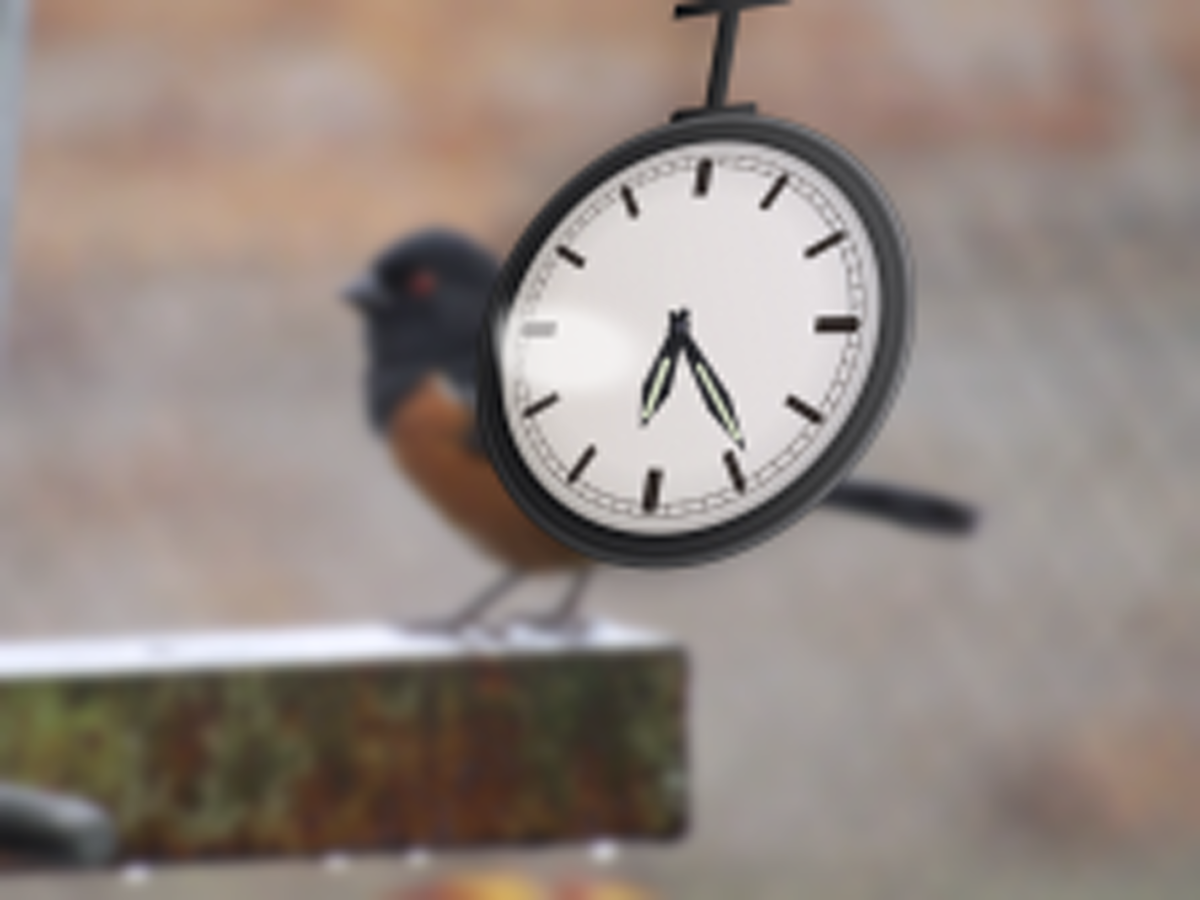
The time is {"hour": 6, "minute": 24}
